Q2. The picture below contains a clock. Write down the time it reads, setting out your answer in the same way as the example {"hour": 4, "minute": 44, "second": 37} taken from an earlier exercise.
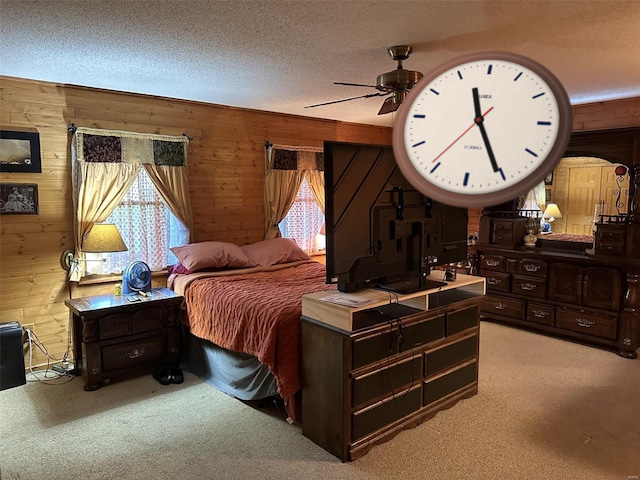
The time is {"hour": 11, "minute": 25, "second": 36}
